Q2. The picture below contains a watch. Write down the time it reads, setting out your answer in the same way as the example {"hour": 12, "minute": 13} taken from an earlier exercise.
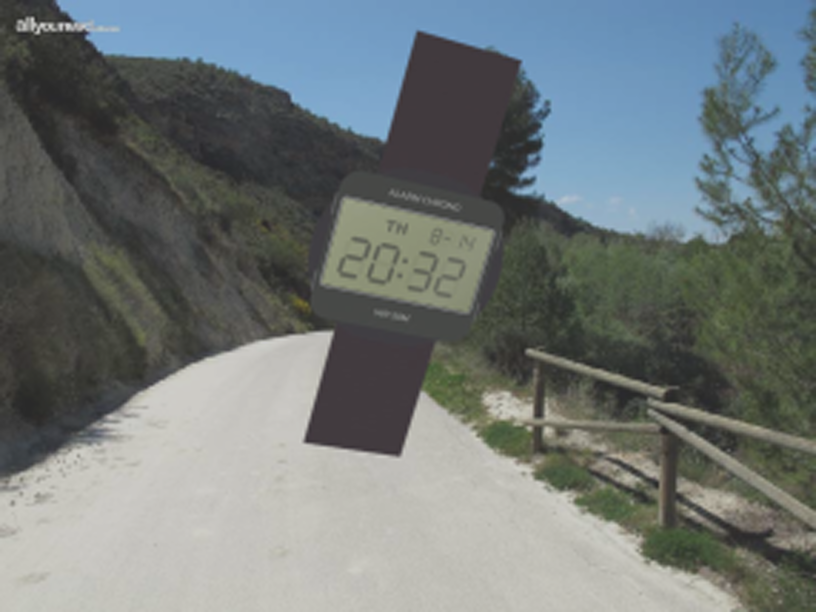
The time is {"hour": 20, "minute": 32}
